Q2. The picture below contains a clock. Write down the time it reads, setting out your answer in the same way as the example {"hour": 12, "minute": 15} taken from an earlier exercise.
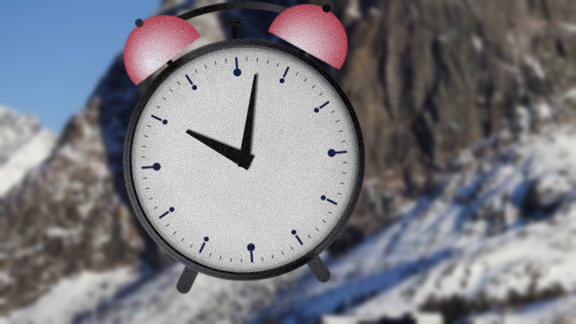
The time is {"hour": 10, "minute": 2}
